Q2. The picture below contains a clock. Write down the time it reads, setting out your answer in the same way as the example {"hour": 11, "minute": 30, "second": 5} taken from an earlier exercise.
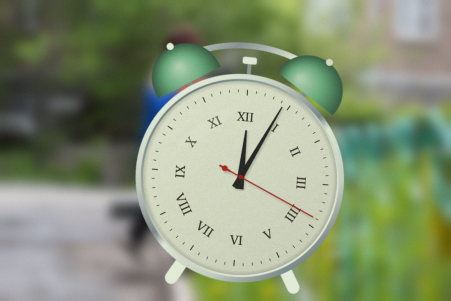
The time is {"hour": 12, "minute": 4, "second": 19}
